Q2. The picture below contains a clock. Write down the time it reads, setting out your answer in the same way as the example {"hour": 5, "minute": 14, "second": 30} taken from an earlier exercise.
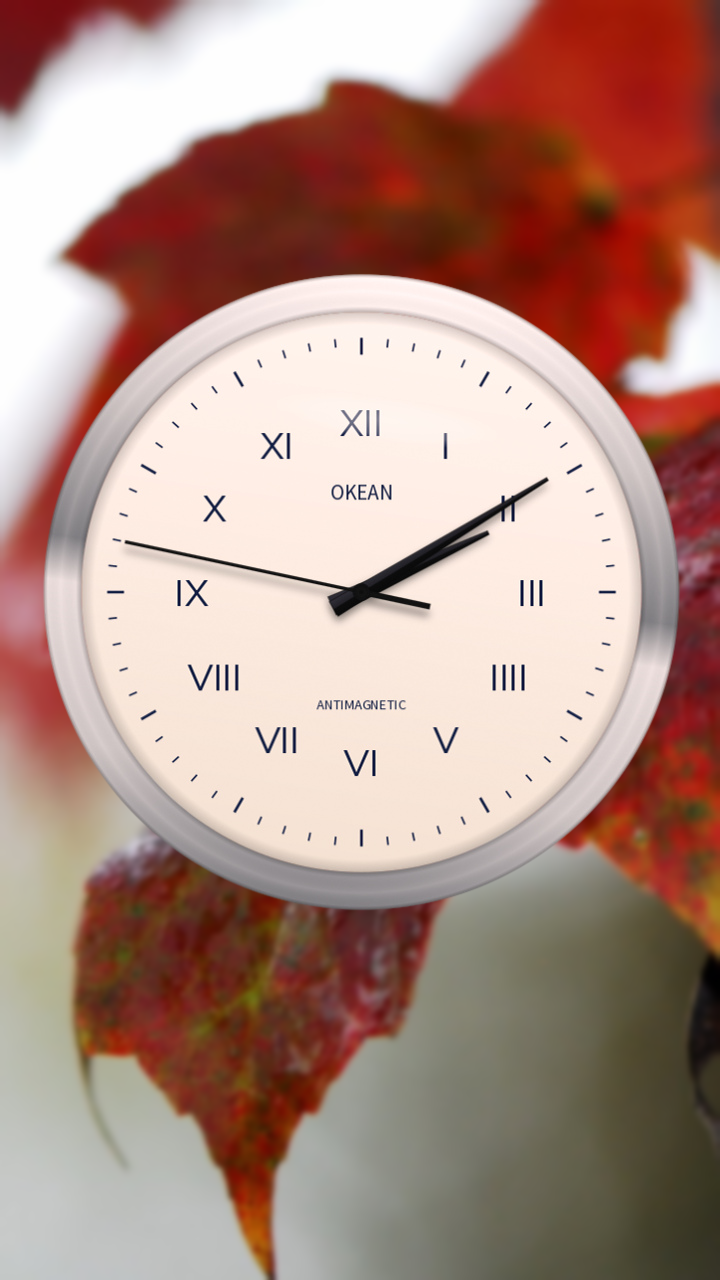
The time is {"hour": 2, "minute": 9, "second": 47}
